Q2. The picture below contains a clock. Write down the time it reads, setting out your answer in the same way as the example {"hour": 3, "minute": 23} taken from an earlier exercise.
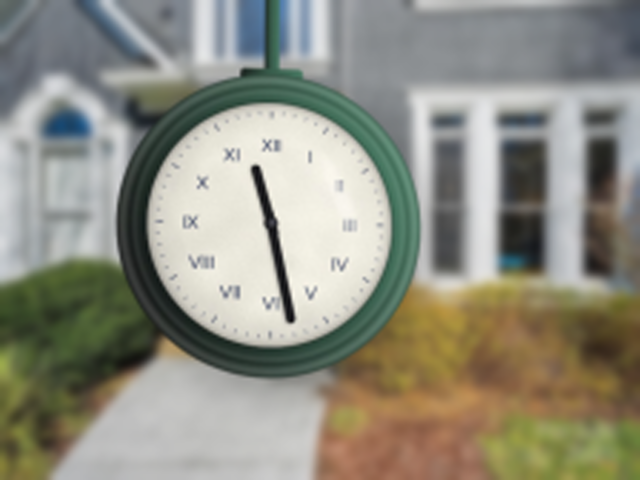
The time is {"hour": 11, "minute": 28}
